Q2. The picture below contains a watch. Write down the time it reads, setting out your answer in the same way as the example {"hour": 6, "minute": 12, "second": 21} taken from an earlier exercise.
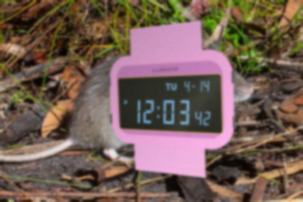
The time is {"hour": 12, "minute": 3, "second": 42}
